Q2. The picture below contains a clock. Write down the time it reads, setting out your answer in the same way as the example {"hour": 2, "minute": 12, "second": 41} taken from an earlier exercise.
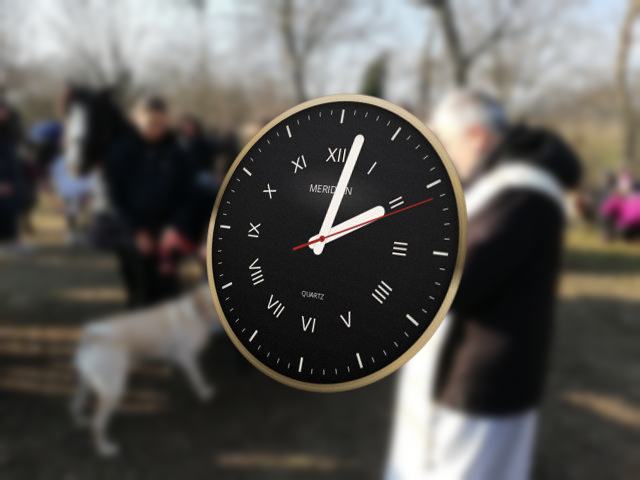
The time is {"hour": 2, "minute": 2, "second": 11}
